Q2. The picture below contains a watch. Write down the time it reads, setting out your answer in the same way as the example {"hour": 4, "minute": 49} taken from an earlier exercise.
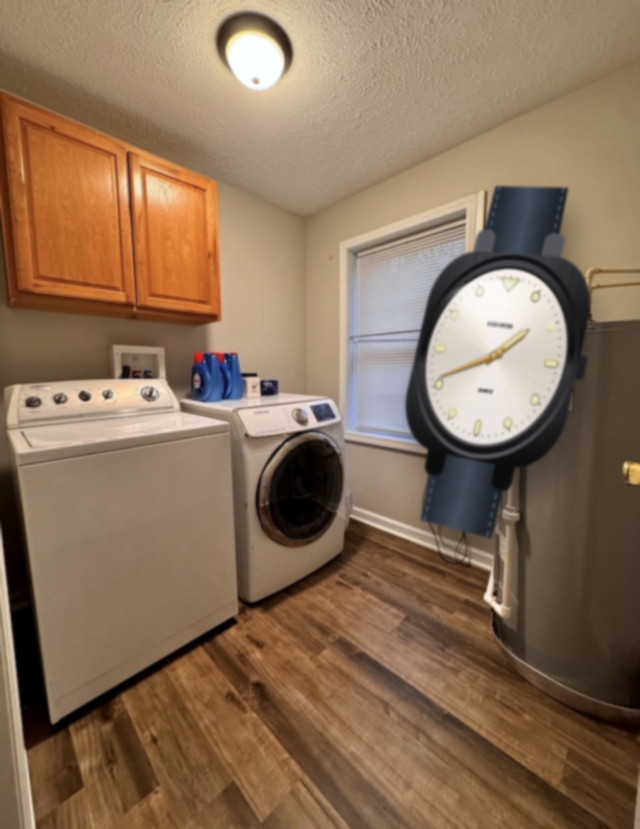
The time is {"hour": 1, "minute": 41}
